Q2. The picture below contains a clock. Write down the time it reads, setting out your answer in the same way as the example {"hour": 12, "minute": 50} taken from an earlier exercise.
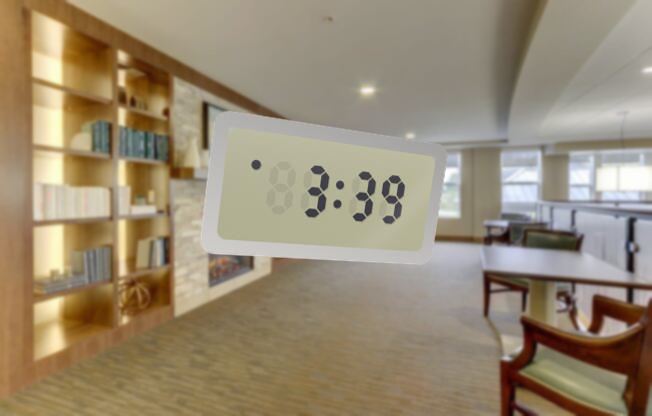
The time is {"hour": 3, "minute": 39}
